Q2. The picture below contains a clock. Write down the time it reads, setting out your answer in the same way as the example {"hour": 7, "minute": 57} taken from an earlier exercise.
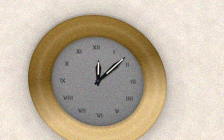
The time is {"hour": 12, "minute": 8}
